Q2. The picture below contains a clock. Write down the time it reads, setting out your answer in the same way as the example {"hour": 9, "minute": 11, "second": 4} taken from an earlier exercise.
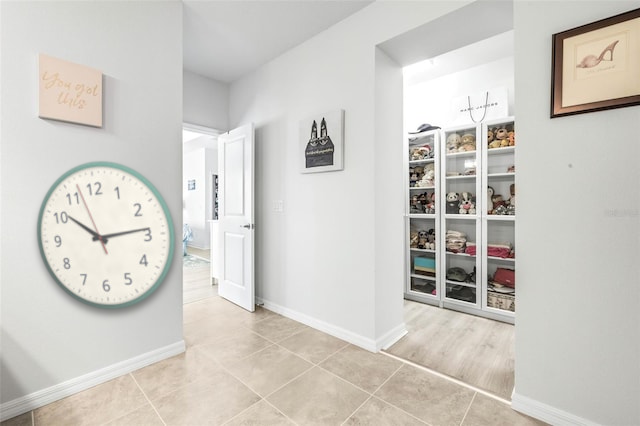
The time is {"hour": 10, "minute": 13, "second": 57}
